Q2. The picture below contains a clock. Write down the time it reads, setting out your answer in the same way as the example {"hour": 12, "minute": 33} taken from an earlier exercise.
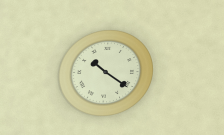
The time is {"hour": 10, "minute": 21}
